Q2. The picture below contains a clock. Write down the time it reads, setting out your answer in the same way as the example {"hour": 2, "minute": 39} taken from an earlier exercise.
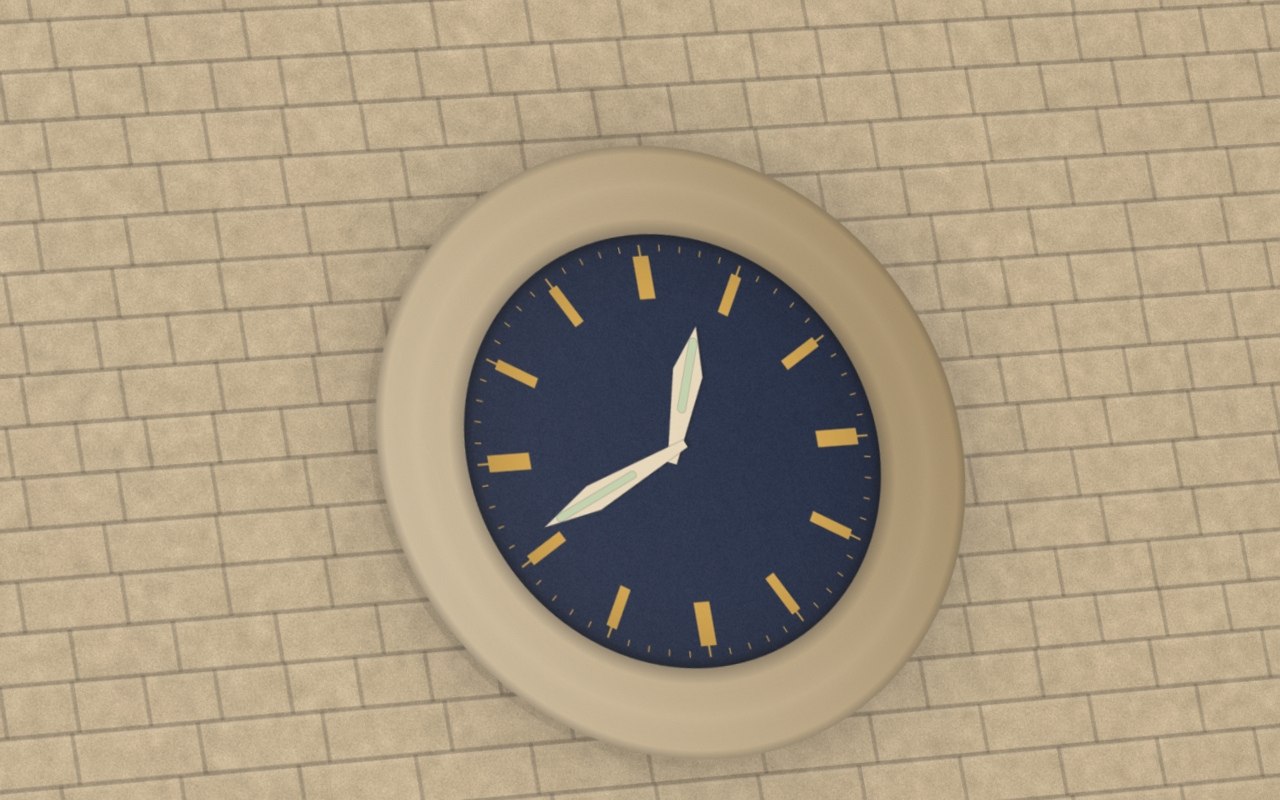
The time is {"hour": 12, "minute": 41}
